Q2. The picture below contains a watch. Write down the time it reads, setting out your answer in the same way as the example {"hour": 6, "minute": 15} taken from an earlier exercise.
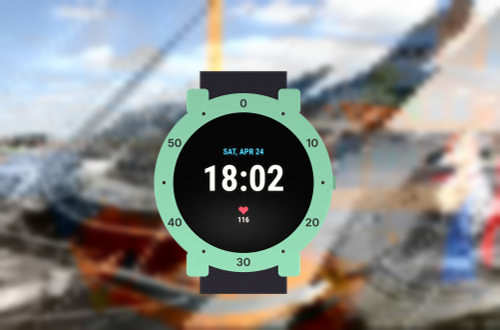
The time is {"hour": 18, "minute": 2}
